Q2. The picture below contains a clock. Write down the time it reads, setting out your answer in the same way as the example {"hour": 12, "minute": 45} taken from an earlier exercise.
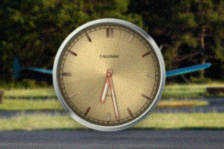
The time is {"hour": 6, "minute": 28}
